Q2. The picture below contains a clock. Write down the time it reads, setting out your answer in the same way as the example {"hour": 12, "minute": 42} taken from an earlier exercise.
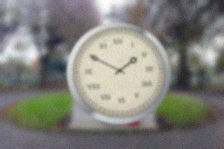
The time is {"hour": 1, "minute": 50}
